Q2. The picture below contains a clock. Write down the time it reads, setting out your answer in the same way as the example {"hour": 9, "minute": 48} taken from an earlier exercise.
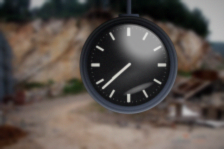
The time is {"hour": 7, "minute": 38}
